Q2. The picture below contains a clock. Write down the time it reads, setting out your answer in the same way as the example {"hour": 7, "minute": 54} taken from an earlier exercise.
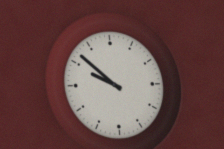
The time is {"hour": 9, "minute": 52}
